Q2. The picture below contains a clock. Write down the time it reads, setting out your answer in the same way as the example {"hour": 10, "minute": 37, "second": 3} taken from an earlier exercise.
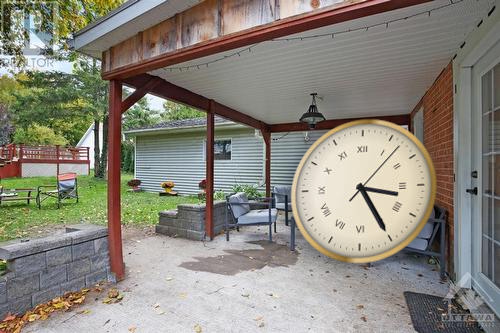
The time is {"hour": 3, "minute": 25, "second": 7}
